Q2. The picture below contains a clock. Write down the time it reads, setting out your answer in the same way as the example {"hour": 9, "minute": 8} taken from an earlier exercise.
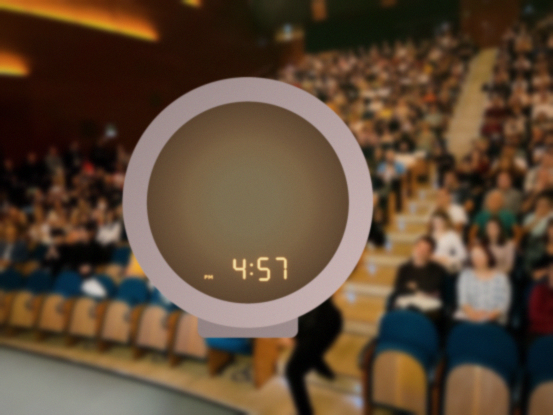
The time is {"hour": 4, "minute": 57}
